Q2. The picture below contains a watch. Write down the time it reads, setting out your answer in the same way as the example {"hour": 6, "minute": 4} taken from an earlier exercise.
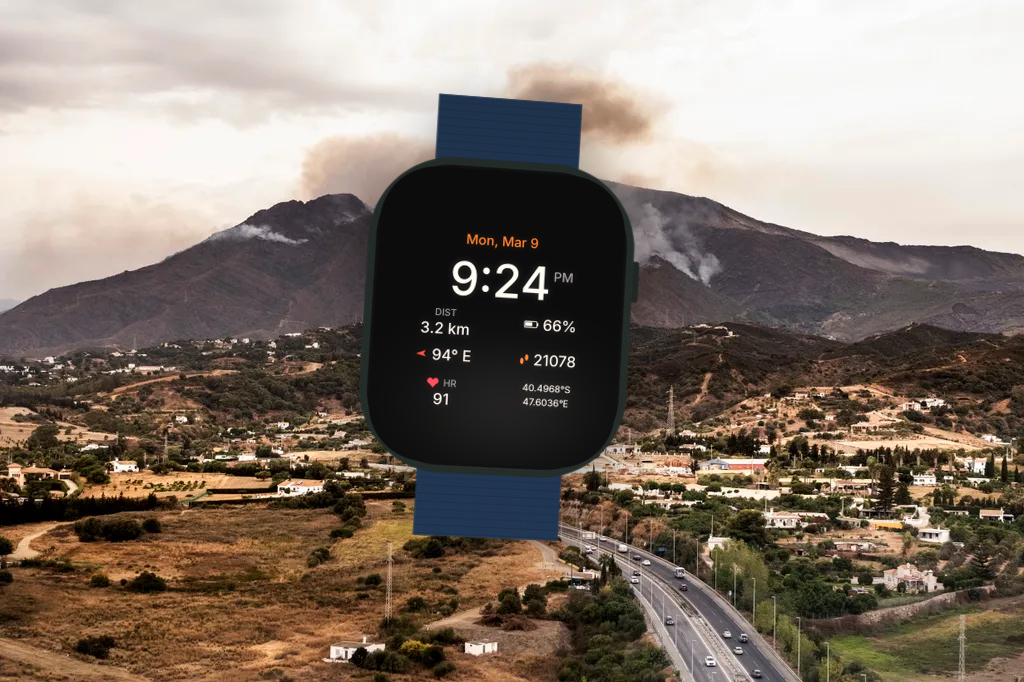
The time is {"hour": 9, "minute": 24}
